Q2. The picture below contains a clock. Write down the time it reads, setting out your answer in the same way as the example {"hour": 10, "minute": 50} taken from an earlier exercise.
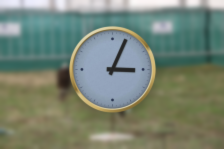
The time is {"hour": 3, "minute": 4}
